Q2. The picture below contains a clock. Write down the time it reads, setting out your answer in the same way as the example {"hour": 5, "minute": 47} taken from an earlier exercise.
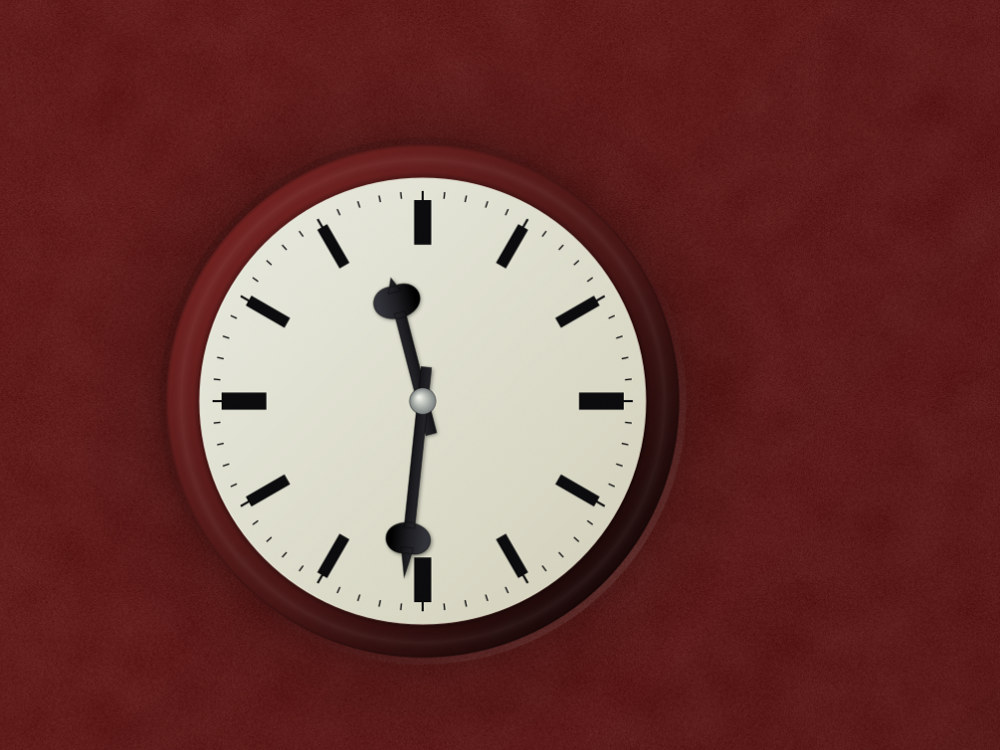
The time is {"hour": 11, "minute": 31}
